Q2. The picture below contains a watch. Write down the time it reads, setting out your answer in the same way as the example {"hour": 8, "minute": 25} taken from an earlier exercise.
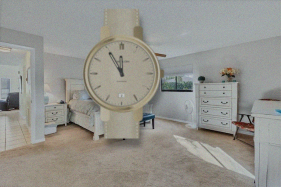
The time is {"hour": 11, "minute": 55}
